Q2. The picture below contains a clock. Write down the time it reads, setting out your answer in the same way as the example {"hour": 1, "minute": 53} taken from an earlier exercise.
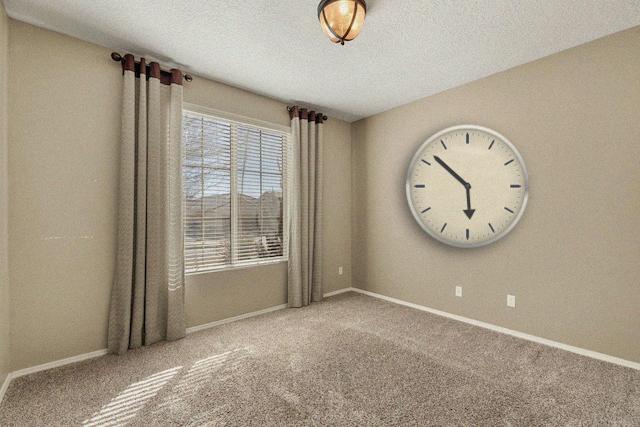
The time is {"hour": 5, "minute": 52}
